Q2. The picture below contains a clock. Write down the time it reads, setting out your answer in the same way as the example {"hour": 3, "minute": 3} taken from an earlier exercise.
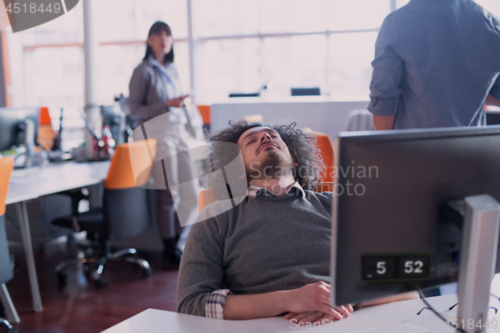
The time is {"hour": 5, "minute": 52}
